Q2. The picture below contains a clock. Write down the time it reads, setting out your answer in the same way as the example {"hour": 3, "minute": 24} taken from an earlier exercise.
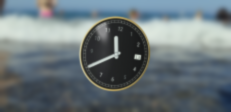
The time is {"hour": 11, "minute": 40}
